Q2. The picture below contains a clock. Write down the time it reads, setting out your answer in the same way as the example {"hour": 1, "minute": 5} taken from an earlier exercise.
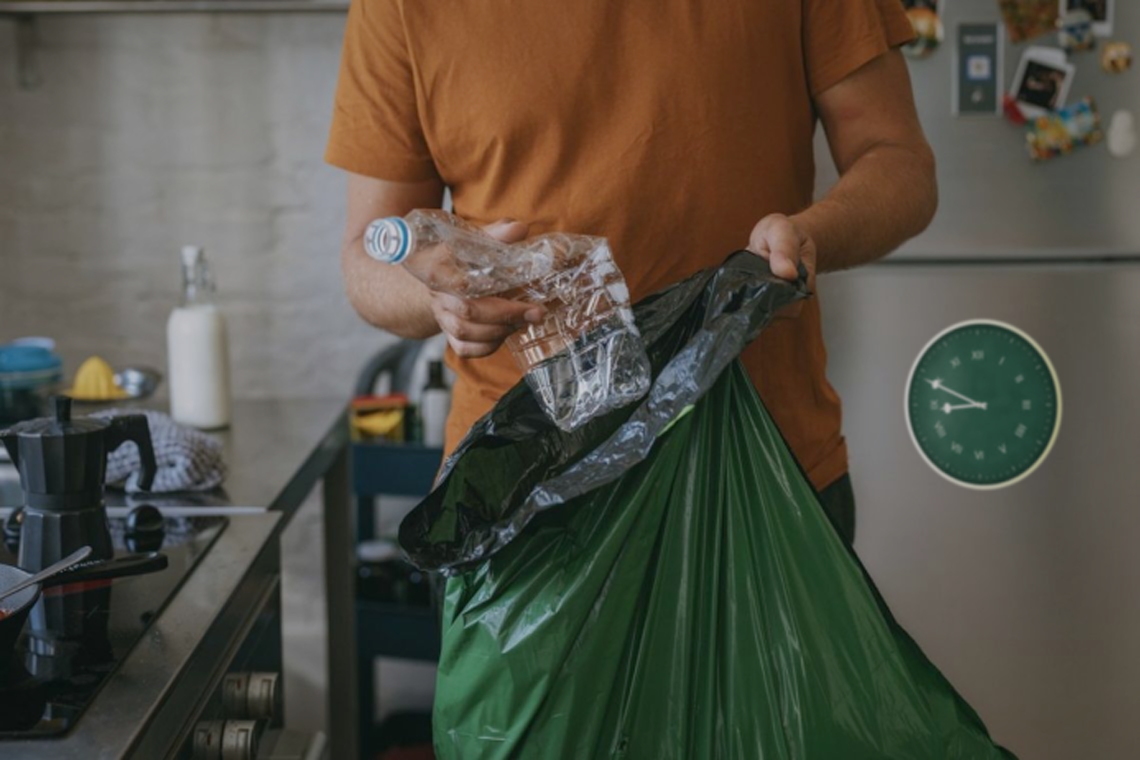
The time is {"hour": 8, "minute": 49}
